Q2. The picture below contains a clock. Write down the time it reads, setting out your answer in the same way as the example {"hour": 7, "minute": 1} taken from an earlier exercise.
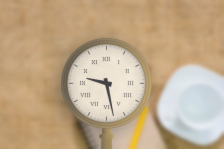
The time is {"hour": 9, "minute": 28}
